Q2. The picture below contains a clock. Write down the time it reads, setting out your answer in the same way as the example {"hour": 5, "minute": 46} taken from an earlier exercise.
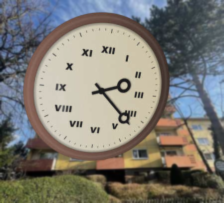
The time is {"hour": 2, "minute": 22}
